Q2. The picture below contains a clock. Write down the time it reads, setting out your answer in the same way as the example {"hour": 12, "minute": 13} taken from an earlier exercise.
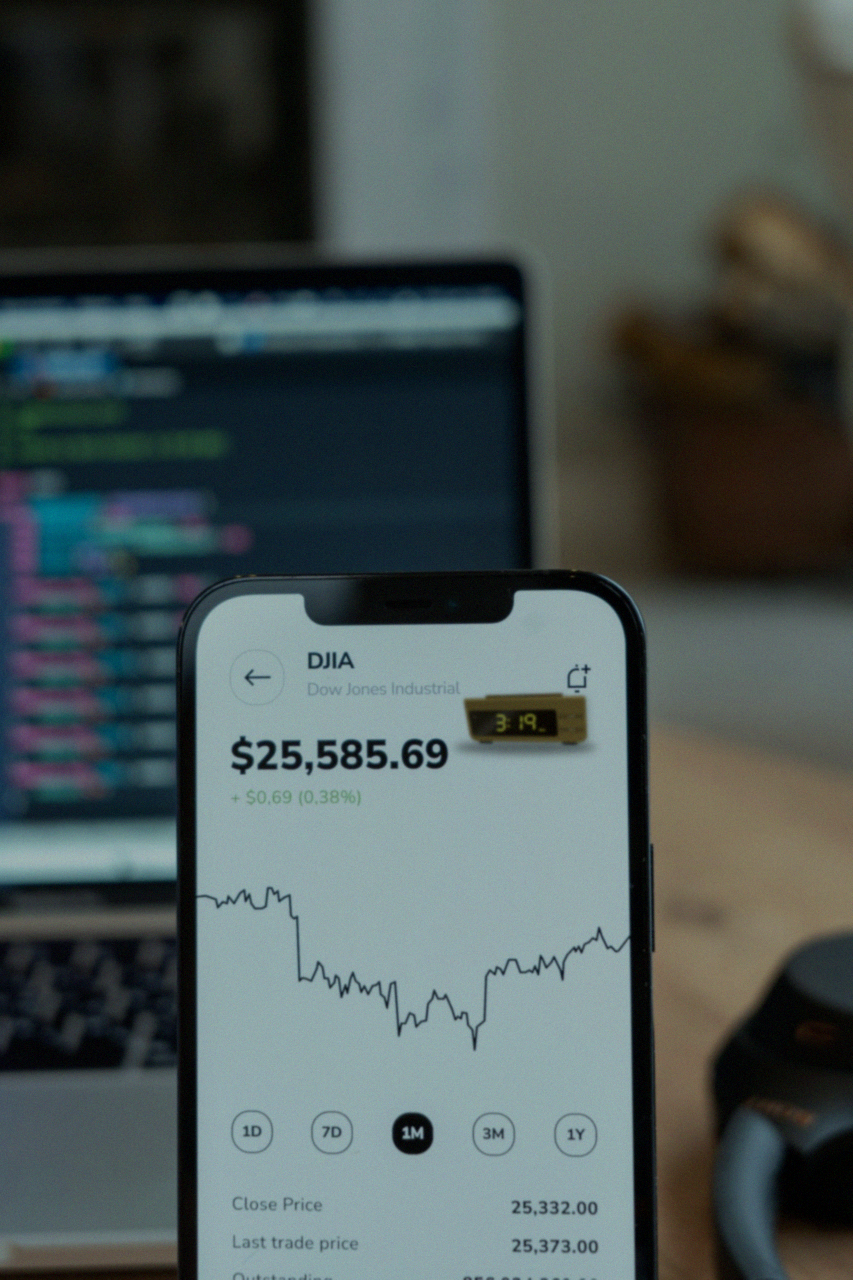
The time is {"hour": 3, "minute": 19}
